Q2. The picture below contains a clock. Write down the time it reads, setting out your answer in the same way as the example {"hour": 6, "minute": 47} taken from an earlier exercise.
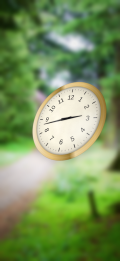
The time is {"hour": 2, "minute": 43}
